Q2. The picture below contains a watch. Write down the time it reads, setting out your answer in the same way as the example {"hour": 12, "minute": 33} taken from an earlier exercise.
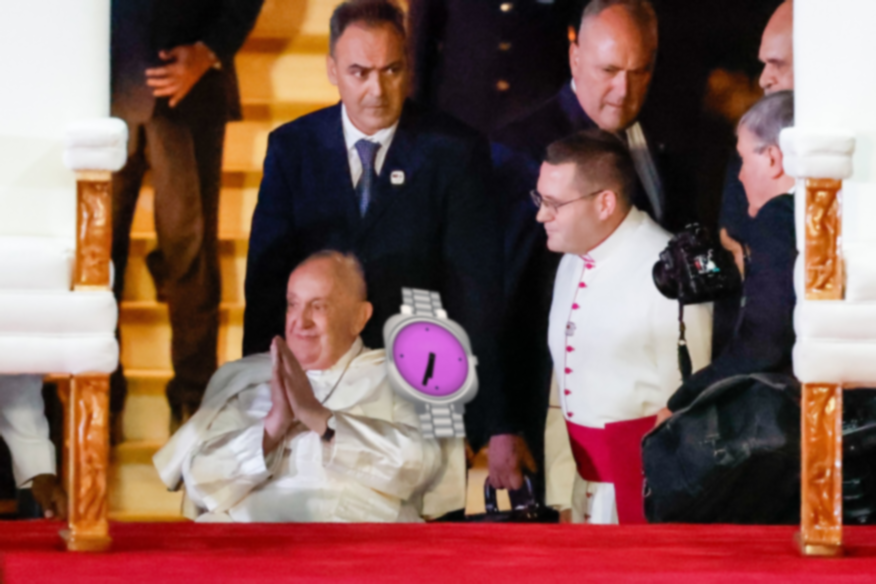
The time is {"hour": 6, "minute": 34}
